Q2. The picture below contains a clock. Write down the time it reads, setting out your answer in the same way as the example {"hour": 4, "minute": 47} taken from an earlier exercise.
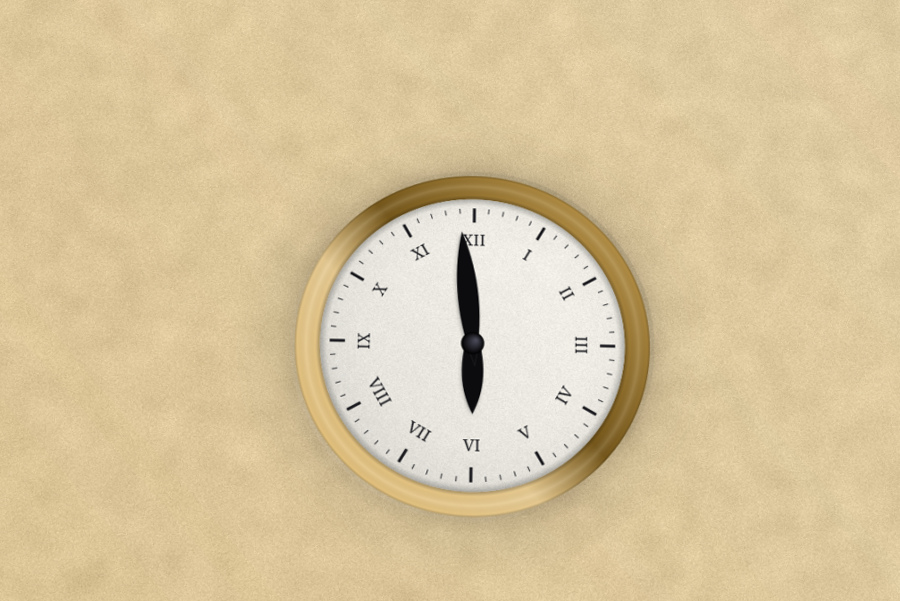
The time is {"hour": 5, "minute": 59}
